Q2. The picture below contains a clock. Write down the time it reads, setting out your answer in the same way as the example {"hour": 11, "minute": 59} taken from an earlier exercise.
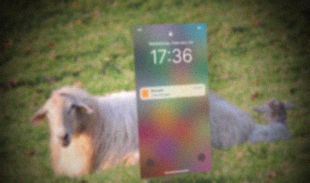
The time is {"hour": 17, "minute": 36}
